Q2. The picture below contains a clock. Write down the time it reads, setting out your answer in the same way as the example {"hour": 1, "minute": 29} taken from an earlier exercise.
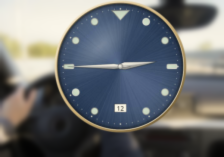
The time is {"hour": 2, "minute": 45}
